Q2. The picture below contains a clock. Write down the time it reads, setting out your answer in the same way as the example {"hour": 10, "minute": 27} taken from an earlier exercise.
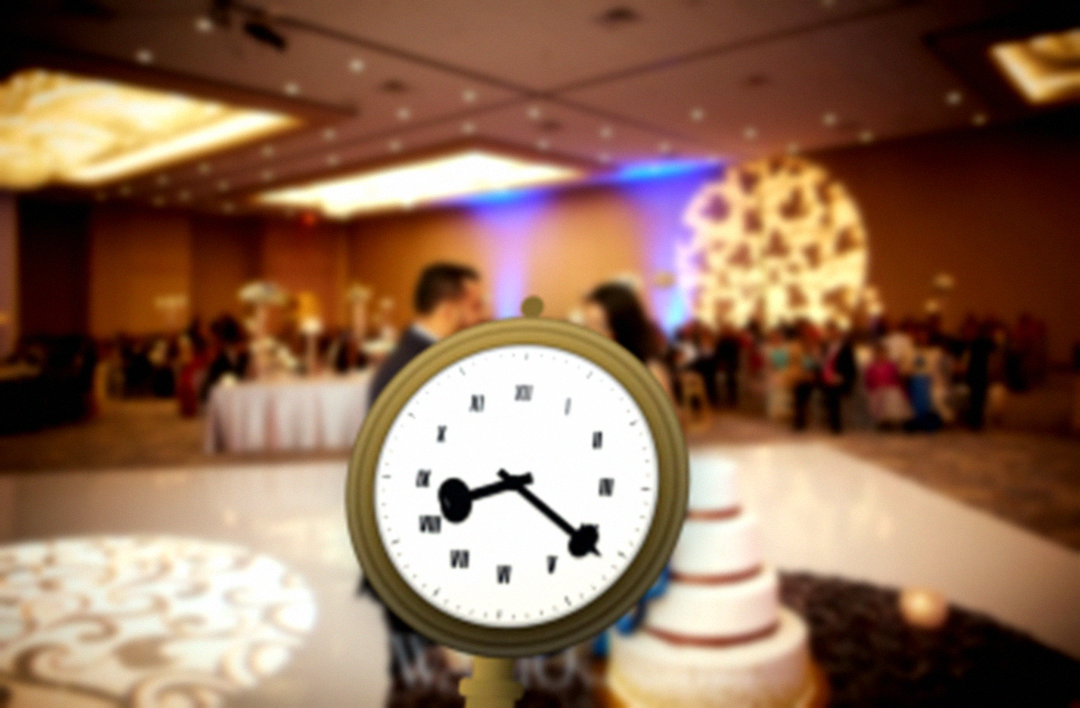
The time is {"hour": 8, "minute": 21}
